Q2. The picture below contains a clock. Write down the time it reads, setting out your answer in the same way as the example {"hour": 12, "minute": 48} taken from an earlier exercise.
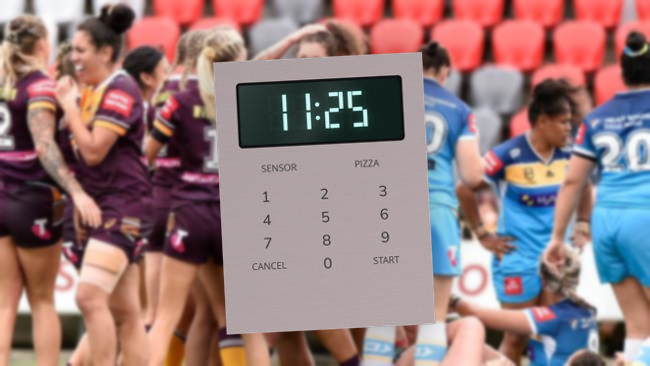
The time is {"hour": 11, "minute": 25}
